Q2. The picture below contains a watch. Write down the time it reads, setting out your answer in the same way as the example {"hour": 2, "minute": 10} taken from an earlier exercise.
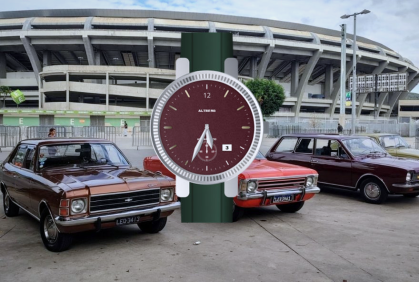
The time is {"hour": 5, "minute": 34}
